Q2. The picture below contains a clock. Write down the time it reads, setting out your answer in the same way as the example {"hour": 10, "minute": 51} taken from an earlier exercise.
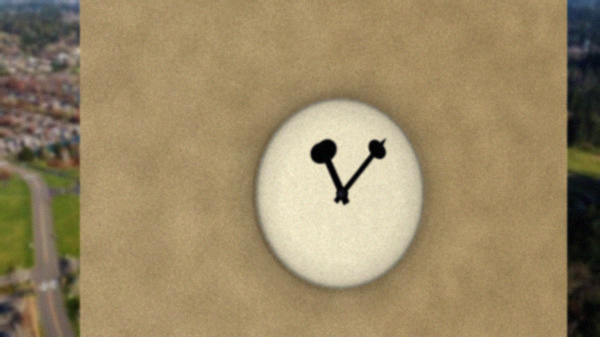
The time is {"hour": 11, "minute": 7}
